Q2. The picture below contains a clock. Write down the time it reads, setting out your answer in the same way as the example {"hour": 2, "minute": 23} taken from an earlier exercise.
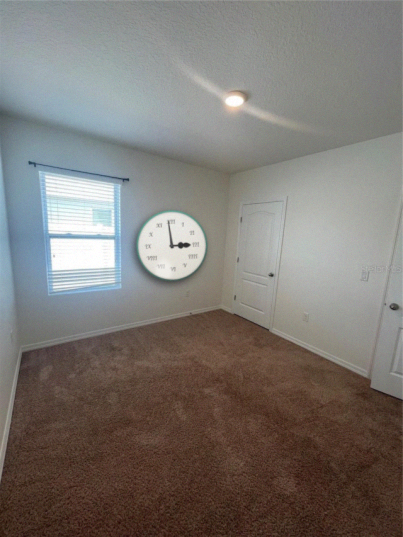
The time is {"hour": 2, "minute": 59}
